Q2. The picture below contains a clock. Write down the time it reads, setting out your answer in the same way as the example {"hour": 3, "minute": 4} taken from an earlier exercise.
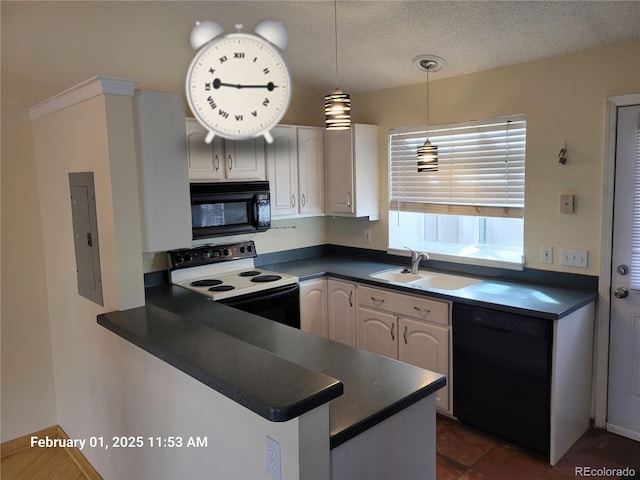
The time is {"hour": 9, "minute": 15}
